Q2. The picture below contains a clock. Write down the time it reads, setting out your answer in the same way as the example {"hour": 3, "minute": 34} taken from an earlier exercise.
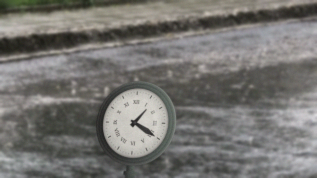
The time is {"hour": 1, "minute": 20}
